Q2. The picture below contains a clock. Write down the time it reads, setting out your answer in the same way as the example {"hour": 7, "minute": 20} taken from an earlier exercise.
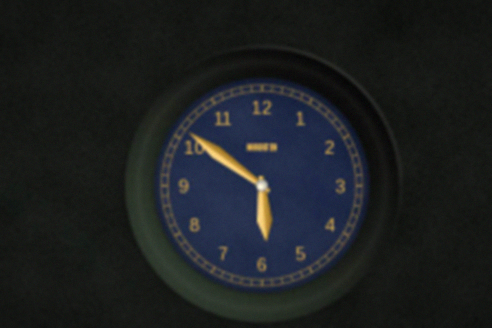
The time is {"hour": 5, "minute": 51}
